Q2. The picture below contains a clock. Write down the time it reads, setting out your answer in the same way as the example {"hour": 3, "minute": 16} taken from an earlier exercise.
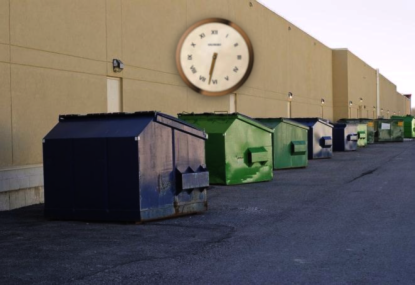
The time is {"hour": 6, "minute": 32}
